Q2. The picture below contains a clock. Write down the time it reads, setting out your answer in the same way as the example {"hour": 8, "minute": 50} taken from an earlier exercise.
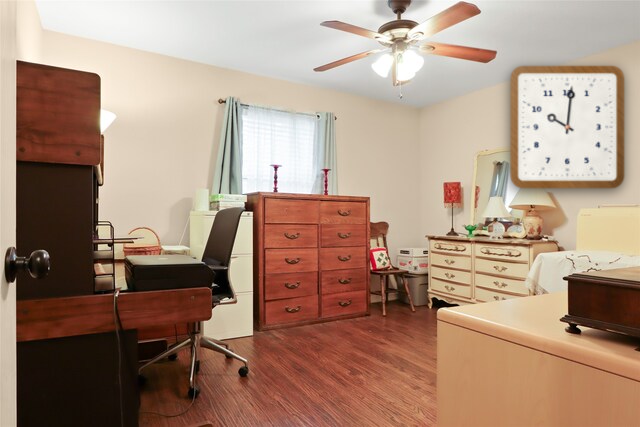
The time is {"hour": 10, "minute": 1}
